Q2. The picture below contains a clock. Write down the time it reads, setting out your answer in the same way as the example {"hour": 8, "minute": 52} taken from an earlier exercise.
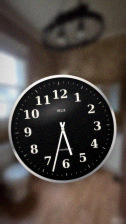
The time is {"hour": 5, "minute": 33}
